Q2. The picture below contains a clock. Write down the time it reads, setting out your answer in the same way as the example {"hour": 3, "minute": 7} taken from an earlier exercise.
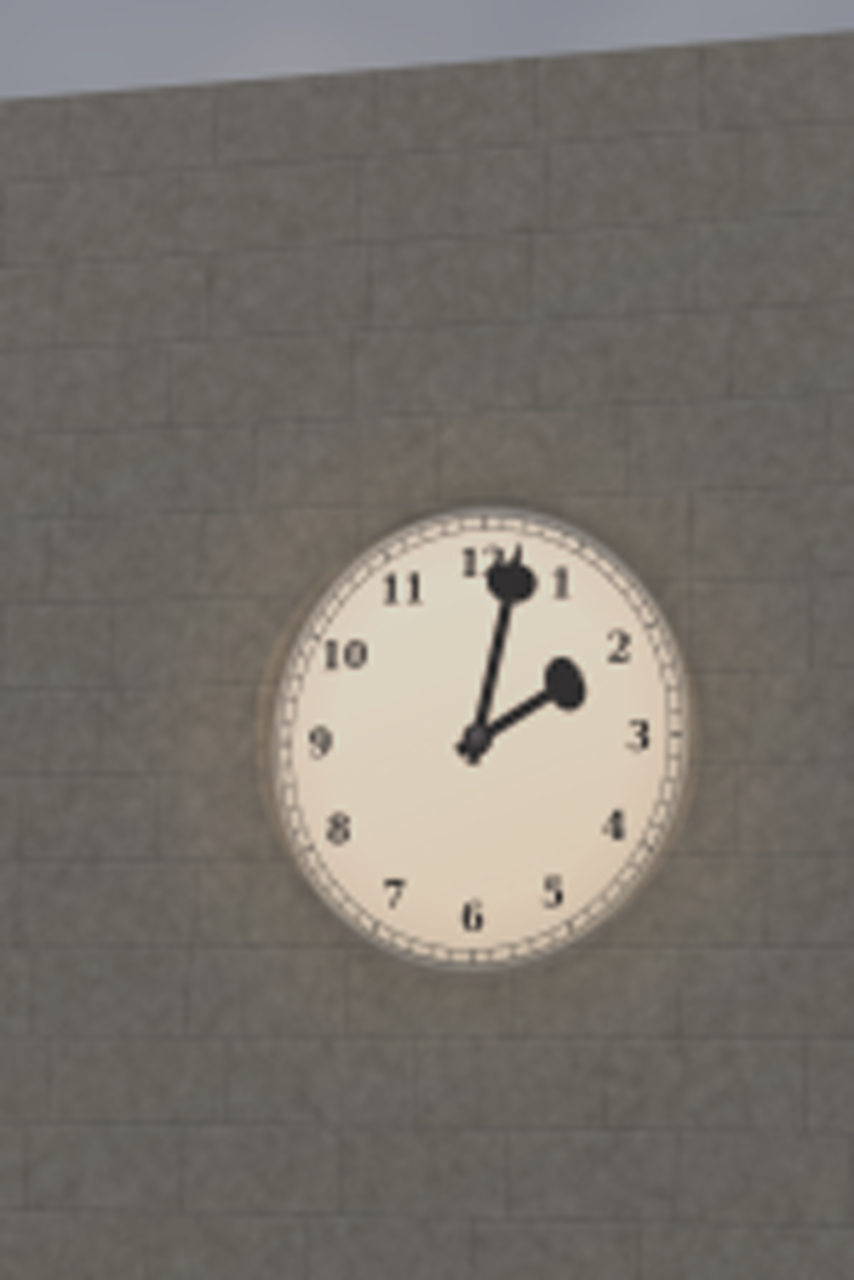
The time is {"hour": 2, "minute": 2}
